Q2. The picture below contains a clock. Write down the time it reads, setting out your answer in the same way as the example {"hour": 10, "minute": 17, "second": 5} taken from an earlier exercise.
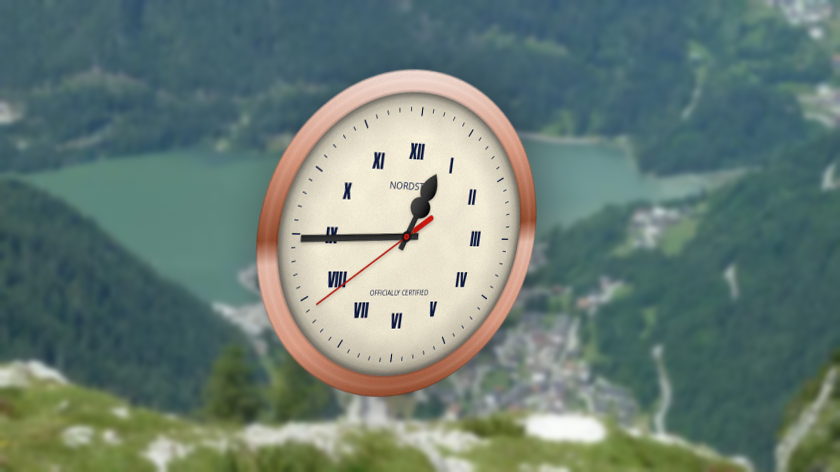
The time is {"hour": 12, "minute": 44, "second": 39}
